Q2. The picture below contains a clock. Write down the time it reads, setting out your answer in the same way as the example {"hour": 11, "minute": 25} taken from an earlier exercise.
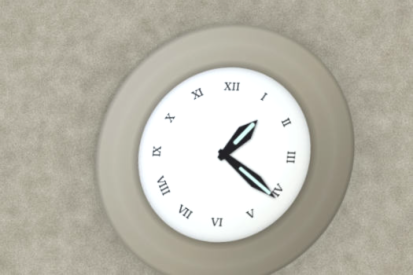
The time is {"hour": 1, "minute": 21}
